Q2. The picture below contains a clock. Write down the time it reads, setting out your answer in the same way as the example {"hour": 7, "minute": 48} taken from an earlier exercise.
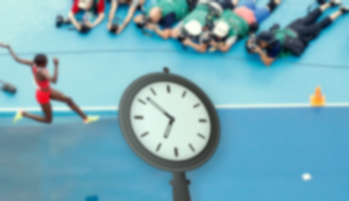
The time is {"hour": 6, "minute": 52}
